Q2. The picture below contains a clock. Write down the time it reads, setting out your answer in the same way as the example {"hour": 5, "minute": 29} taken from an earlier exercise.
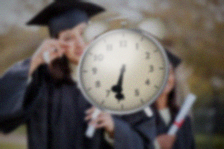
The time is {"hour": 6, "minute": 31}
